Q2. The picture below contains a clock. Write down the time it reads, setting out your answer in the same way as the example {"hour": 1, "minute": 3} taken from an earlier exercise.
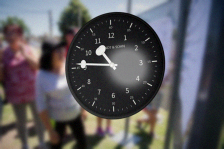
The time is {"hour": 10, "minute": 46}
